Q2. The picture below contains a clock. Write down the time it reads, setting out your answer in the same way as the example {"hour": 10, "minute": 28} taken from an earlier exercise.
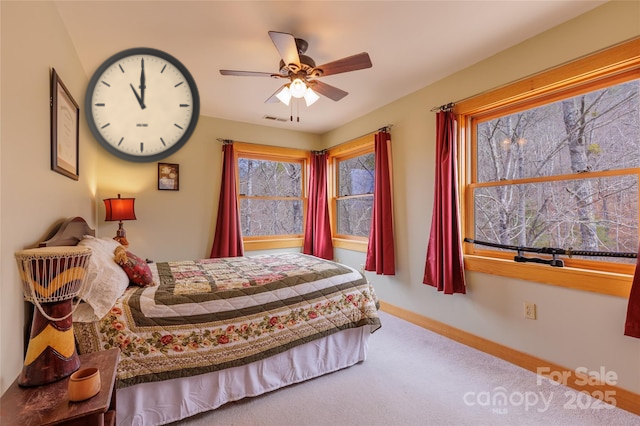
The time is {"hour": 11, "minute": 0}
